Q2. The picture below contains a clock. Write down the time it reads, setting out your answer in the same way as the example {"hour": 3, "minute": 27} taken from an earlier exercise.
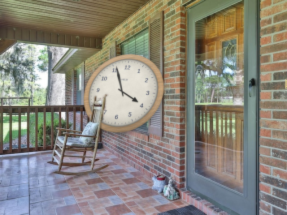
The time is {"hour": 3, "minute": 56}
